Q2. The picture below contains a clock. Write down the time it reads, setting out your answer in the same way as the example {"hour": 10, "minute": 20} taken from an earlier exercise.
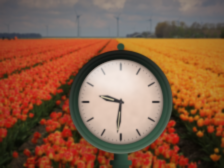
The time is {"hour": 9, "minute": 31}
